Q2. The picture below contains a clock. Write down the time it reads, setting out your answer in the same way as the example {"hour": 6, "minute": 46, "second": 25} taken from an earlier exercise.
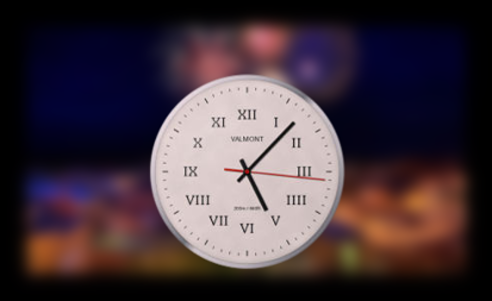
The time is {"hour": 5, "minute": 7, "second": 16}
